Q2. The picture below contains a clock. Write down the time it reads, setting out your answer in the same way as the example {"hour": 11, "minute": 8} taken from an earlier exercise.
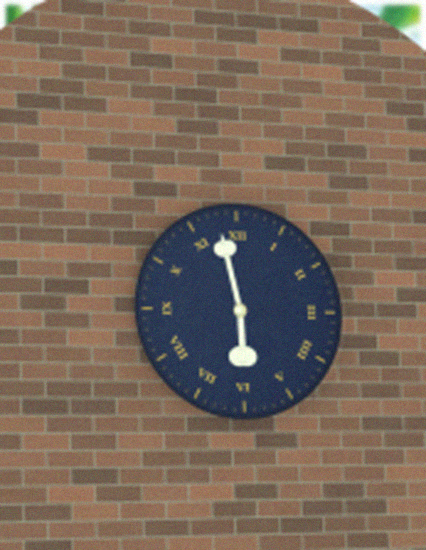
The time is {"hour": 5, "minute": 58}
